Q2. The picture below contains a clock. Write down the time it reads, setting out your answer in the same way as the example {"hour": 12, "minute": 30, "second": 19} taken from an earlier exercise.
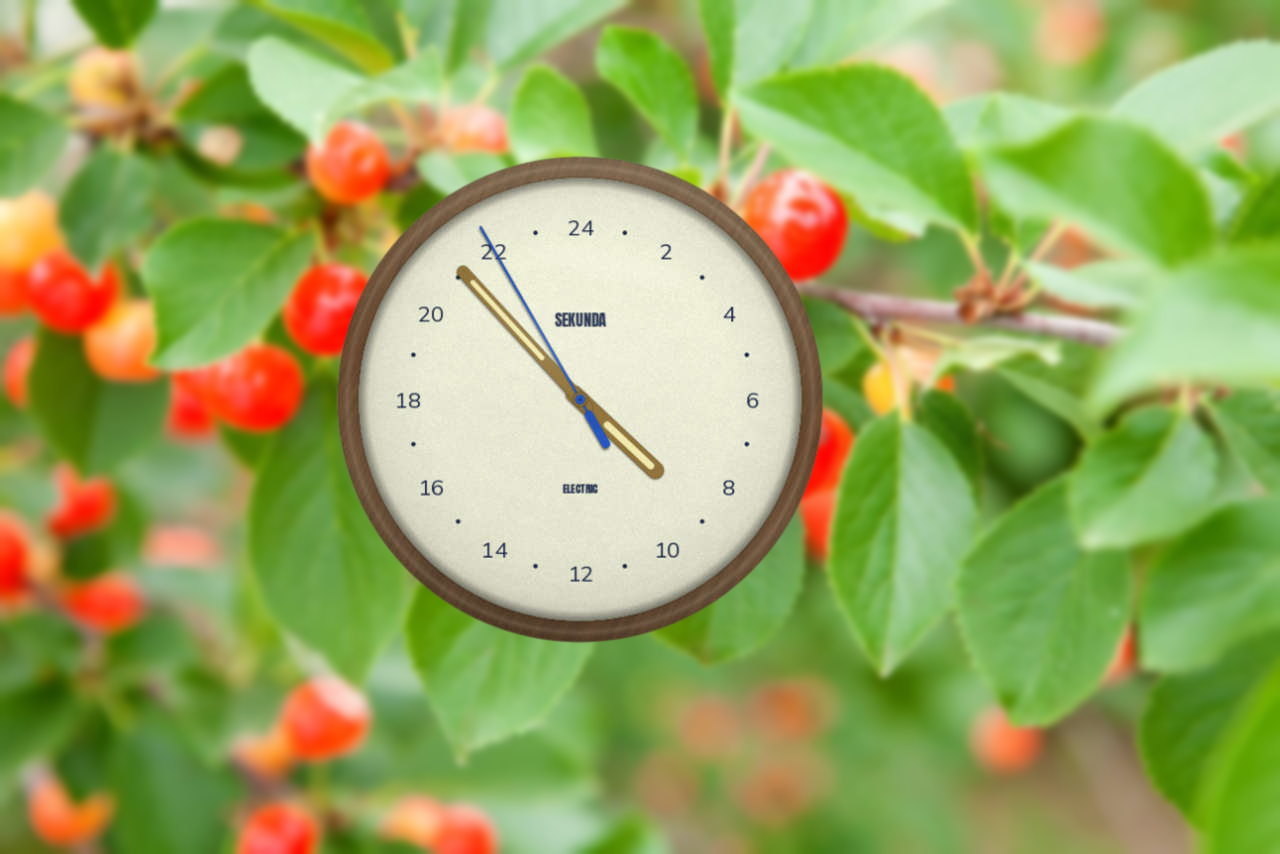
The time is {"hour": 8, "minute": 52, "second": 55}
